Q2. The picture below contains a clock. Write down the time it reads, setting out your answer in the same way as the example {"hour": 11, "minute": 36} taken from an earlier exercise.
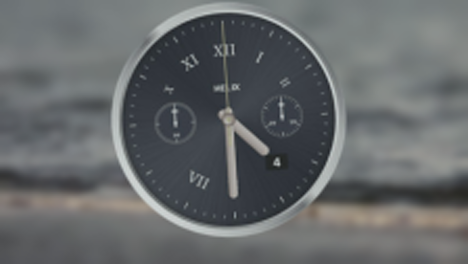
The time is {"hour": 4, "minute": 30}
